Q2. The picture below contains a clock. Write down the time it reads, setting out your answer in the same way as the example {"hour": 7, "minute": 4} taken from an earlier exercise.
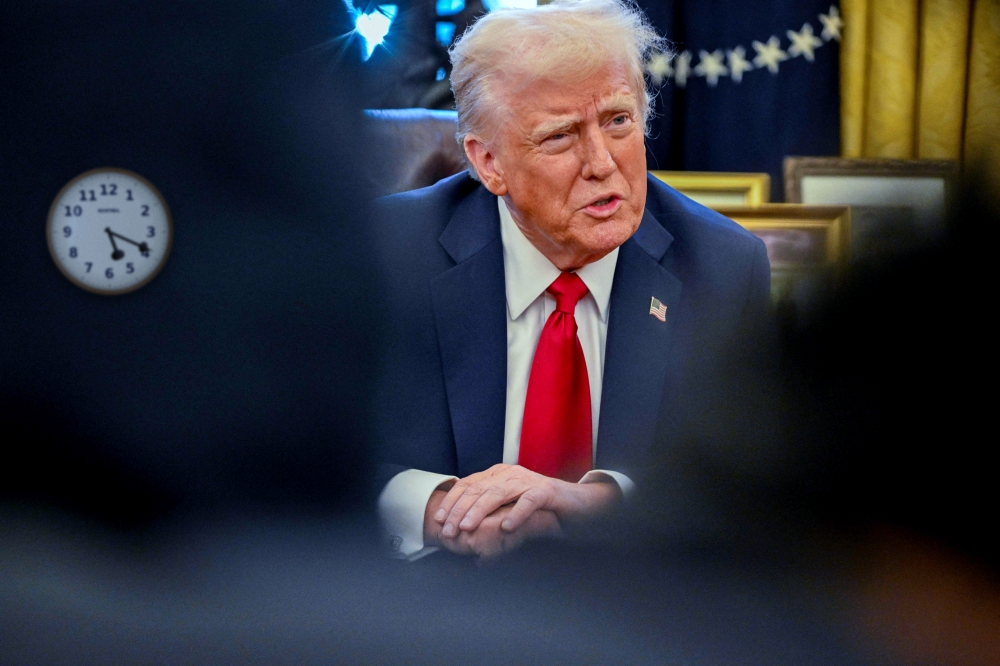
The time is {"hour": 5, "minute": 19}
